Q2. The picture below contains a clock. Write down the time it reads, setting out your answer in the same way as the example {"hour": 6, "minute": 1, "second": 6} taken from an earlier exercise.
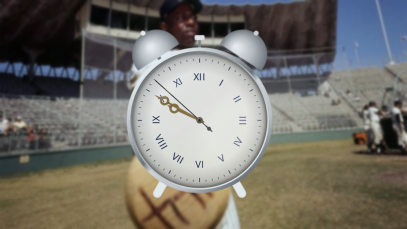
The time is {"hour": 9, "minute": 49, "second": 52}
